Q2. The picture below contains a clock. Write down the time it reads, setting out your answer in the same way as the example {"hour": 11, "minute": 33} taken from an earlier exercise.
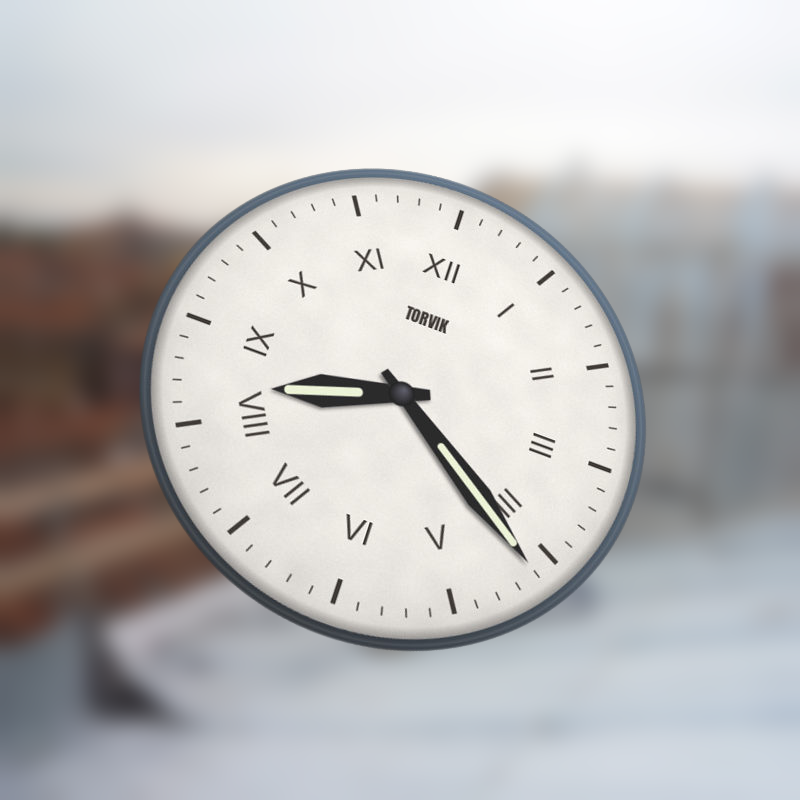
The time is {"hour": 8, "minute": 21}
